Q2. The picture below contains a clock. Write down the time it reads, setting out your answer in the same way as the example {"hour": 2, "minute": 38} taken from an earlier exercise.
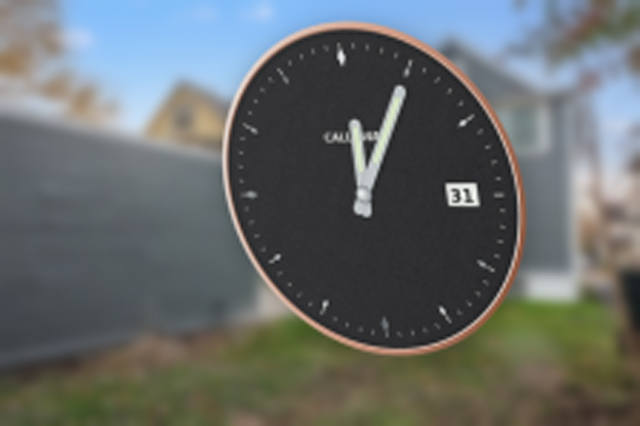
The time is {"hour": 12, "minute": 5}
